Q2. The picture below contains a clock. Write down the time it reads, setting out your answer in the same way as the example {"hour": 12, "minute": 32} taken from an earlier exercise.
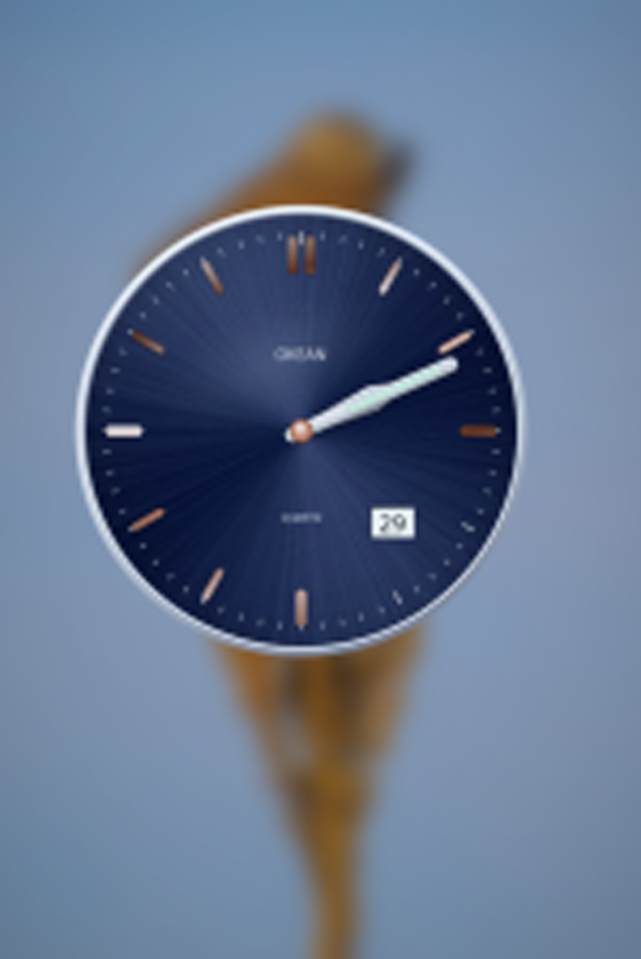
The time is {"hour": 2, "minute": 11}
